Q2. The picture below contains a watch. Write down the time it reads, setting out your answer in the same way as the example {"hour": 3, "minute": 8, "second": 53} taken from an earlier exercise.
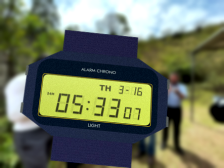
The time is {"hour": 5, "minute": 33, "second": 7}
